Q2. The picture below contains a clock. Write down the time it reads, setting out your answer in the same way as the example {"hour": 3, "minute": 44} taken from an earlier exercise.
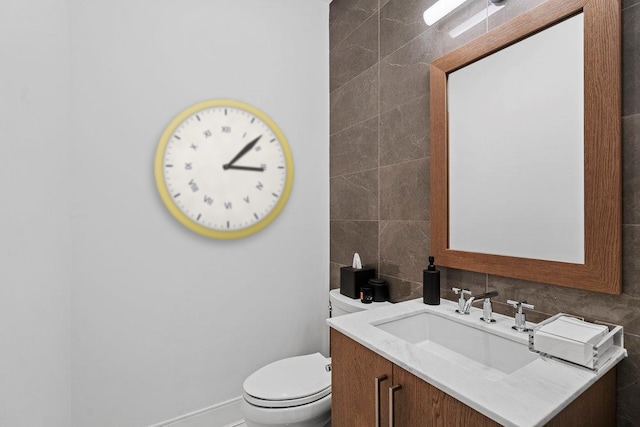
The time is {"hour": 3, "minute": 8}
